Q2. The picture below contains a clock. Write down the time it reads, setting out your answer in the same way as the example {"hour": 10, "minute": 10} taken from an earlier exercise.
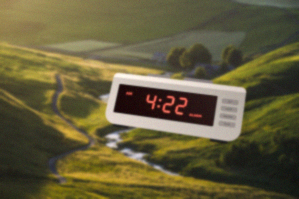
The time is {"hour": 4, "minute": 22}
